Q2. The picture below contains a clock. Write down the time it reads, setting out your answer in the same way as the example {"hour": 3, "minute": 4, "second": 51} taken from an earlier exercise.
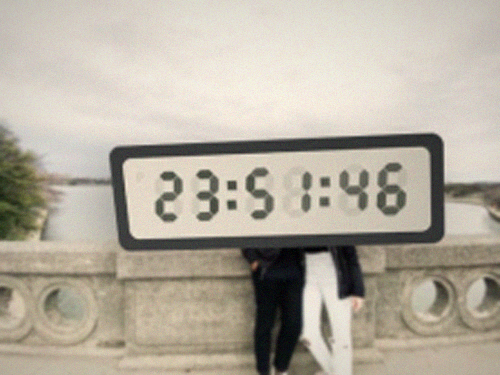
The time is {"hour": 23, "minute": 51, "second": 46}
